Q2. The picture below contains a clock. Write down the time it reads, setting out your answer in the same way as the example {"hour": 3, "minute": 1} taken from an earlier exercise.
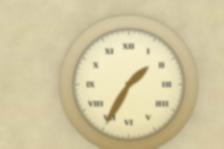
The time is {"hour": 1, "minute": 35}
